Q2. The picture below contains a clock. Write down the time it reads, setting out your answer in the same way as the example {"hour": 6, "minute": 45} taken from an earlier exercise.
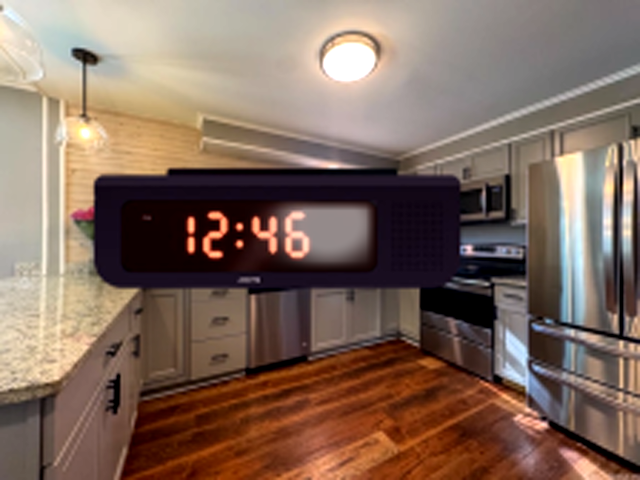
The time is {"hour": 12, "minute": 46}
